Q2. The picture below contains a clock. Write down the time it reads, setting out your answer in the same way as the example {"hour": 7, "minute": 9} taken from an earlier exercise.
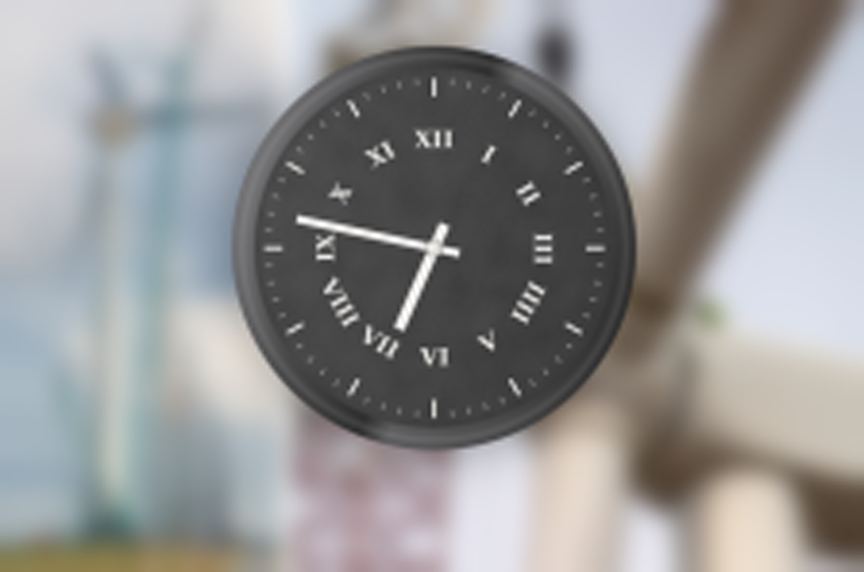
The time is {"hour": 6, "minute": 47}
